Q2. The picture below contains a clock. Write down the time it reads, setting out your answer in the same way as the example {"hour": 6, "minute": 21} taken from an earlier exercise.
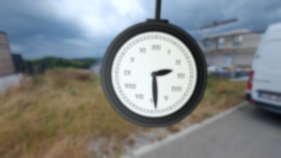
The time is {"hour": 2, "minute": 29}
